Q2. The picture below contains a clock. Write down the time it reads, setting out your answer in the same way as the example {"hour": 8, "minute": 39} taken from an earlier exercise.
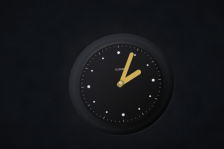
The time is {"hour": 2, "minute": 4}
